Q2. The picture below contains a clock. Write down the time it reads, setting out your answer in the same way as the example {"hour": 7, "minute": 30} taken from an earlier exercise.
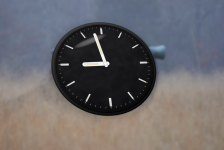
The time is {"hour": 8, "minute": 58}
